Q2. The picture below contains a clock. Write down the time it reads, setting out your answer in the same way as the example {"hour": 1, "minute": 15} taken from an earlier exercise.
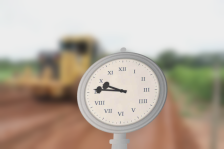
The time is {"hour": 9, "minute": 46}
